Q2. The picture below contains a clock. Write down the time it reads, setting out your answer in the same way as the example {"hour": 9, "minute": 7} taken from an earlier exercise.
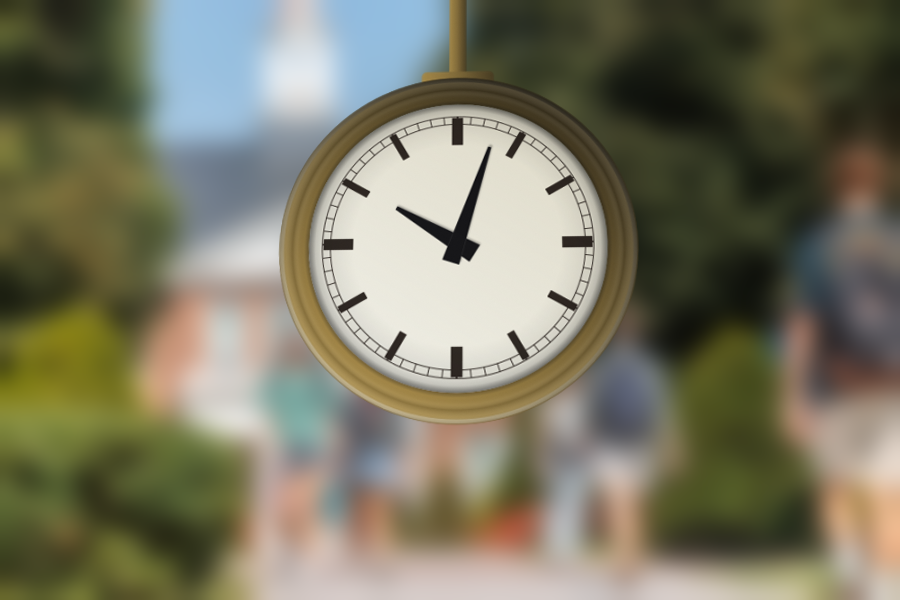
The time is {"hour": 10, "minute": 3}
